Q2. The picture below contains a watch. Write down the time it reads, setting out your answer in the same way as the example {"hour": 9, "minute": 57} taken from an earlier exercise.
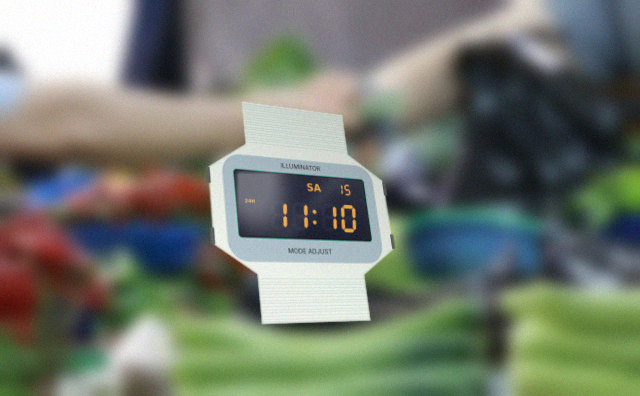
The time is {"hour": 11, "minute": 10}
